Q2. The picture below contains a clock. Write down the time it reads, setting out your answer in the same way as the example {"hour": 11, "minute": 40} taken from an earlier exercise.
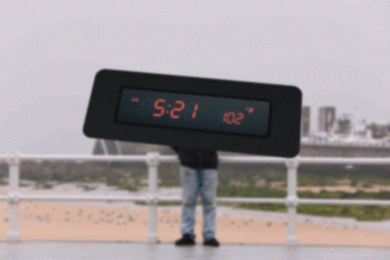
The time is {"hour": 5, "minute": 21}
